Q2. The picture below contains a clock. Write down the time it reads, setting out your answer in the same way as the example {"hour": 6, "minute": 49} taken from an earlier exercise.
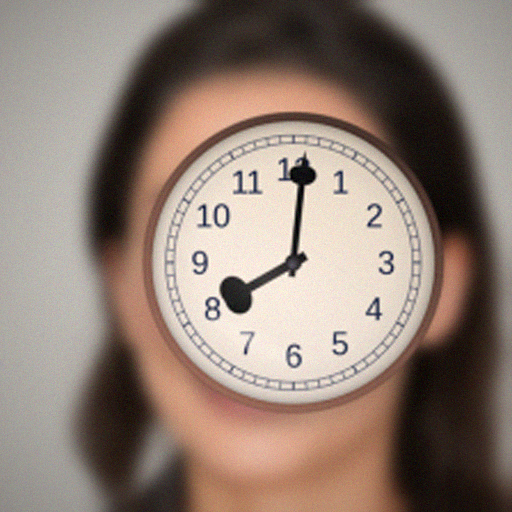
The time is {"hour": 8, "minute": 1}
